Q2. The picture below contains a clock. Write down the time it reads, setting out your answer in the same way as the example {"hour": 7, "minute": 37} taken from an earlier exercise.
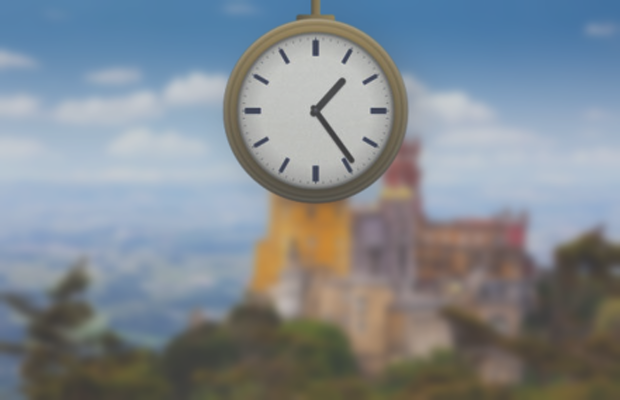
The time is {"hour": 1, "minute": 24}
